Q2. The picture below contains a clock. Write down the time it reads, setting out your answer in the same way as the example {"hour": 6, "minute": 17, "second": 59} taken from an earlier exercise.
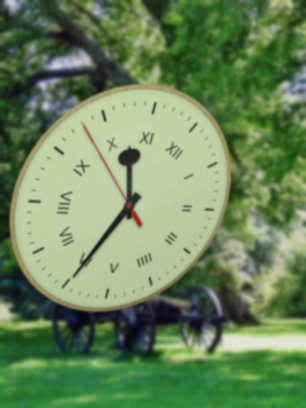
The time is {"hour": 10, "minute": 29, "second": 48}
